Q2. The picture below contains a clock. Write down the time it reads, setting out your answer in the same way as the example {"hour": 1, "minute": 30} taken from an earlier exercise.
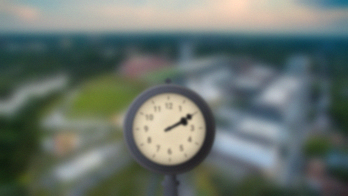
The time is {"hour": 2, "minute": 10}
